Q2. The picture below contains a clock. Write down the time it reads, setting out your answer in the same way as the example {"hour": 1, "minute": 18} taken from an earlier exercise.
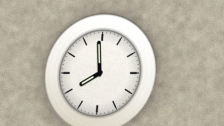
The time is {"hour": 7, "minute": 59}
